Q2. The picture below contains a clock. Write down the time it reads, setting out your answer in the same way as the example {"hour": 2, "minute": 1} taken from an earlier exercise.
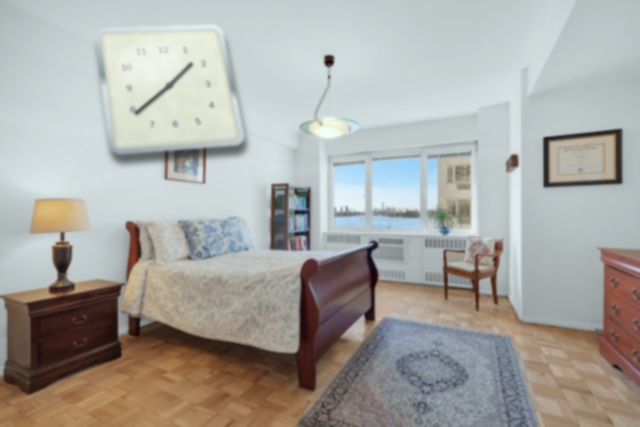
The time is {"hour": 1, "minute": 39}
